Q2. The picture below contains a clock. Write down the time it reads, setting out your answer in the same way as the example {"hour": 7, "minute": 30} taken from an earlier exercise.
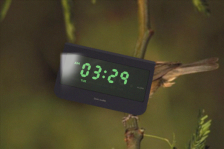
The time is {"hour": 3, "minute": 29}
